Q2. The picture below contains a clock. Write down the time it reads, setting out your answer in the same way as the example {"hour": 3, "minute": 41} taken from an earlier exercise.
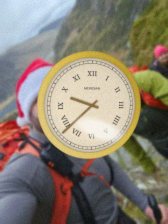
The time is {"hour": 9, "minute": 38}
